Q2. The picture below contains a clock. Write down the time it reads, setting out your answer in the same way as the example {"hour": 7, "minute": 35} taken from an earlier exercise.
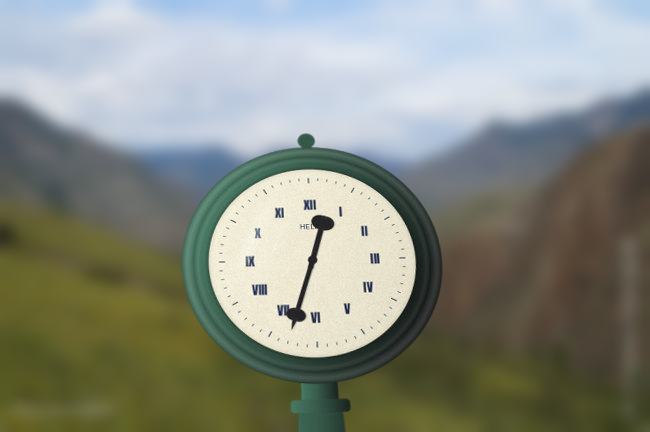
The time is {"hour": 12, "minute": 33}
